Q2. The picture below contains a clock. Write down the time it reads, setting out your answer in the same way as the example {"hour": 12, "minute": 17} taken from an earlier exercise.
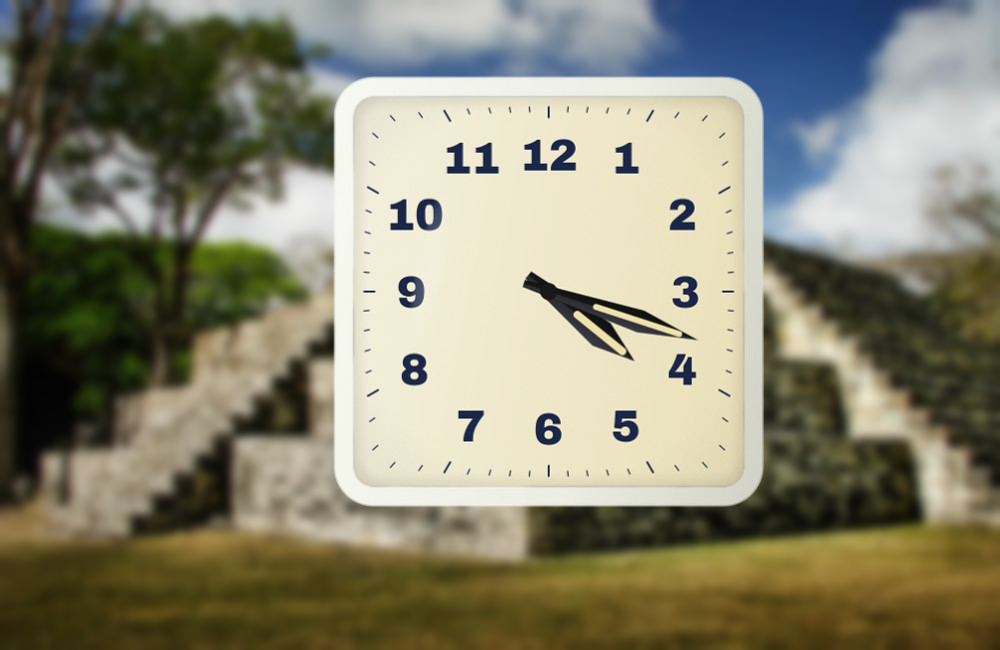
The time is {"hour": 4, "minute": 18}
